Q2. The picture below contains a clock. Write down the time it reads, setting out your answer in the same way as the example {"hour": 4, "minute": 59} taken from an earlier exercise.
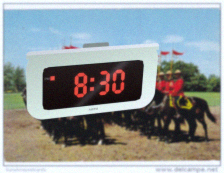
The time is {"hour": 8, "minute": 30}
